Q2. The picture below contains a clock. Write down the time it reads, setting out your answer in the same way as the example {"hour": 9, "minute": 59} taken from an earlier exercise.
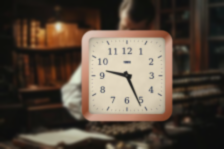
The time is {"hour": 9, "minute": 26}
